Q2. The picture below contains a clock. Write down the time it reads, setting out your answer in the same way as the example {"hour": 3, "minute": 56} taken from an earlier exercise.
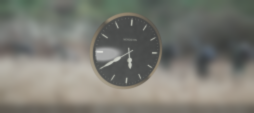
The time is {"hour": 5, "minute": 40}
